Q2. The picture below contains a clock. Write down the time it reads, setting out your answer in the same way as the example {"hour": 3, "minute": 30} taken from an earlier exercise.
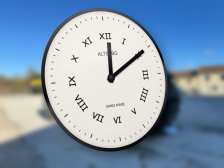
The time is {"hour": 12, "minute": 10}
